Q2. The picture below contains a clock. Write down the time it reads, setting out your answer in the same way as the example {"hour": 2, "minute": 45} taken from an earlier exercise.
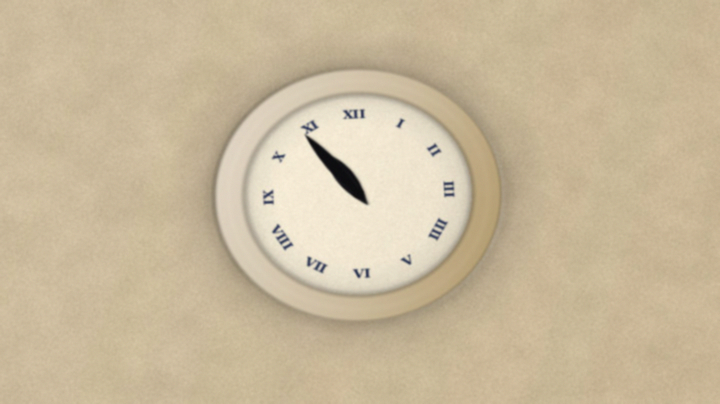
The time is {"hour": 10, "minute": 54}
